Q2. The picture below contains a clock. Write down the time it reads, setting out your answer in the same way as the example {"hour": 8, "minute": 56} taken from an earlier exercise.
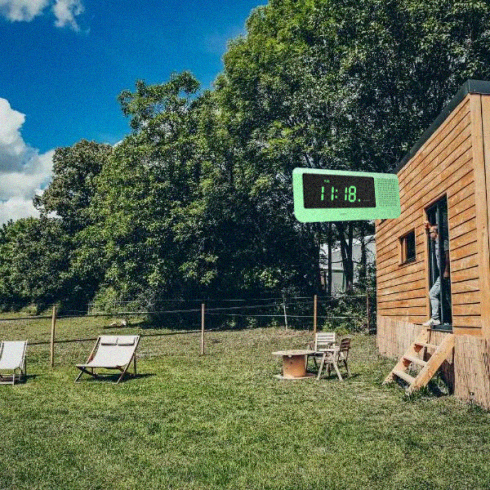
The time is {"hour": 11, "minute": 18}
